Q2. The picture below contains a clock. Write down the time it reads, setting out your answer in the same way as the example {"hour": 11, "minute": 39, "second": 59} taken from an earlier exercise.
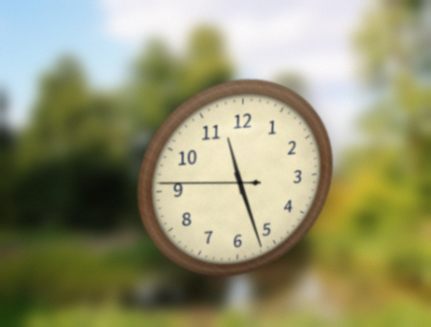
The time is {"hour": 11, "minute": 26, "second": 46}
